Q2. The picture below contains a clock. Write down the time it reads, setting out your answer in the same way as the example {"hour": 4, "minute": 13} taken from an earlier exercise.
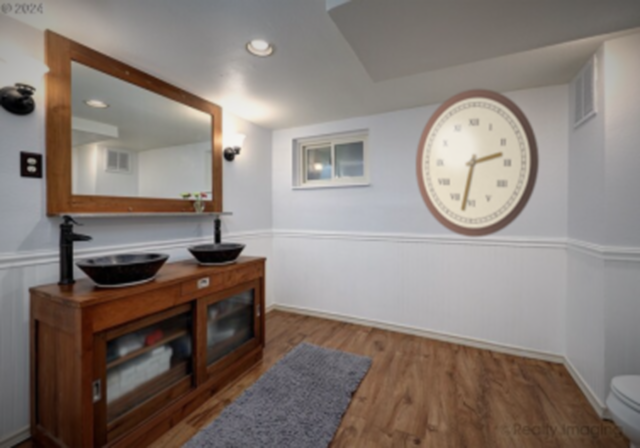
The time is {"hour": 2, "minute": 32}
